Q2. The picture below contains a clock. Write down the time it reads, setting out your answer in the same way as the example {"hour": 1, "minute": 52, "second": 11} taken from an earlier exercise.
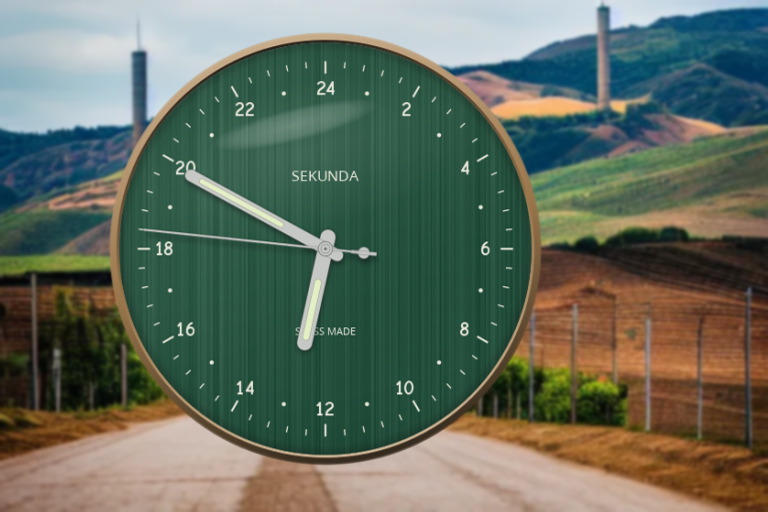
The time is {"hour": 12, "minute": 49, "second": 46}
